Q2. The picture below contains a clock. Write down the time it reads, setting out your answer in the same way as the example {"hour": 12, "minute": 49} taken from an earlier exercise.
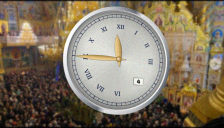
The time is {"hour": 11, "minute": 45}
